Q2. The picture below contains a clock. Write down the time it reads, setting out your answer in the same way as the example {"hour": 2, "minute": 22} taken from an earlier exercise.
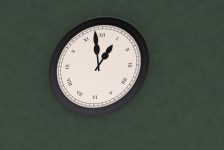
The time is {"hour": 12, "minute": 58}
